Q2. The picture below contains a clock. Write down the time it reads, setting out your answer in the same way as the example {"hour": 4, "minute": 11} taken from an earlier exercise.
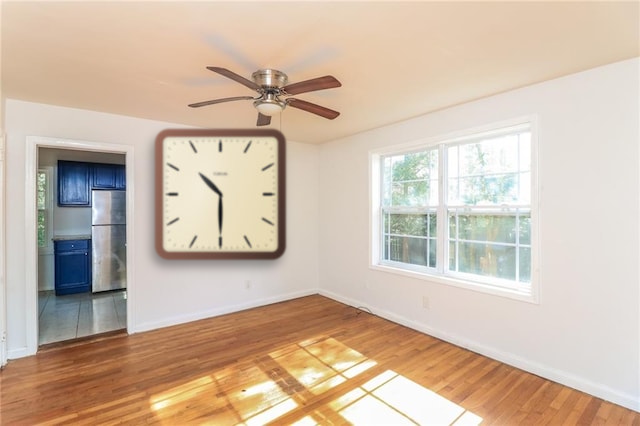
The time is {"hour": 10, "minute": 30}
